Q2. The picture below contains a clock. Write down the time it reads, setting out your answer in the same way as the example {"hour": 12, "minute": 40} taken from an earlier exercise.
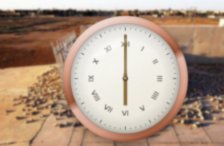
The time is {"hour": 6, "minute": 0}
